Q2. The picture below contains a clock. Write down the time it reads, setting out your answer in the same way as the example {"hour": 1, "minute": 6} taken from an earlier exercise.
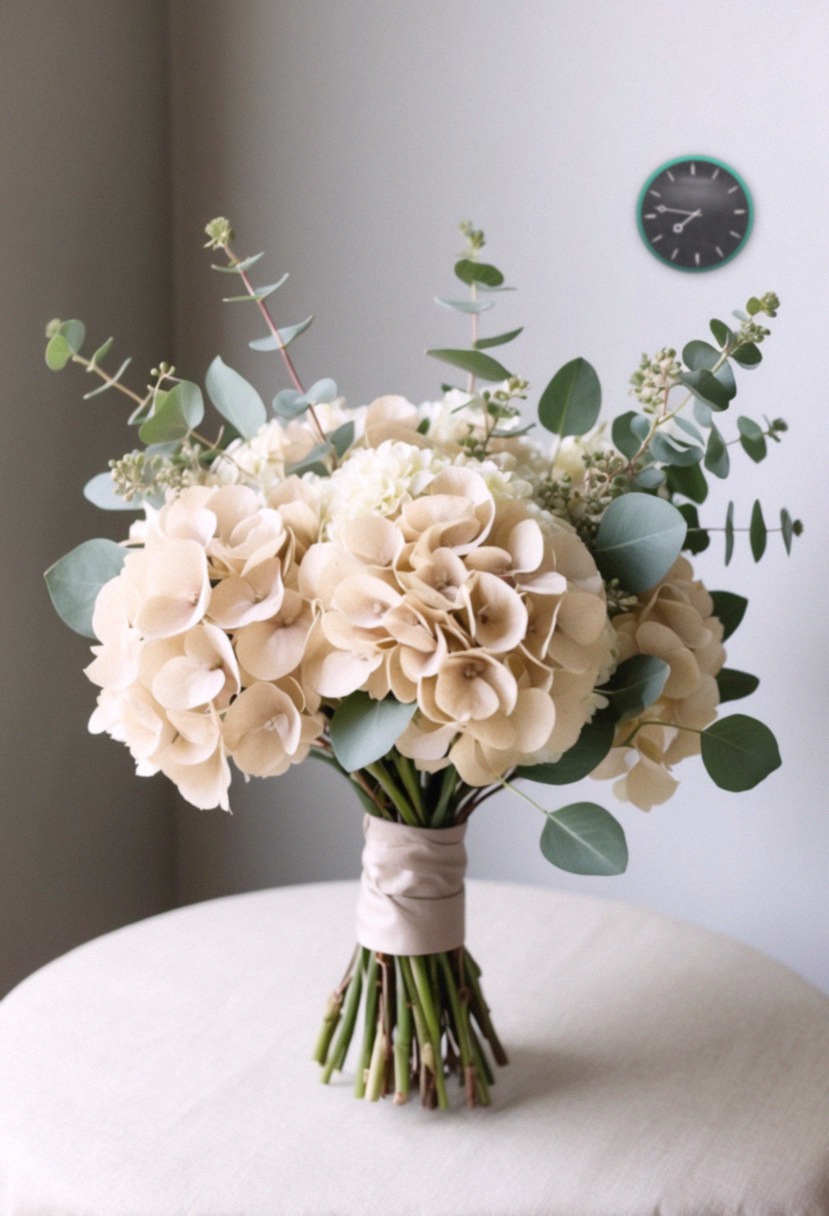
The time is {"hour": 7, "minute": 47}
